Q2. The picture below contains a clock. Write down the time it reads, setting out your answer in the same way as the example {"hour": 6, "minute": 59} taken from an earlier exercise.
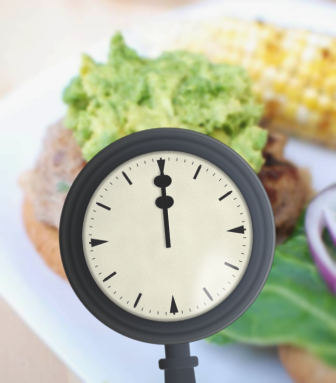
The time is {"hour": 12, "minute": 0}
